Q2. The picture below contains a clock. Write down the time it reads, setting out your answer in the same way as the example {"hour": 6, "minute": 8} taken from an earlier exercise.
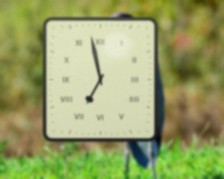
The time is {"hour": 6, "minute": 58}
